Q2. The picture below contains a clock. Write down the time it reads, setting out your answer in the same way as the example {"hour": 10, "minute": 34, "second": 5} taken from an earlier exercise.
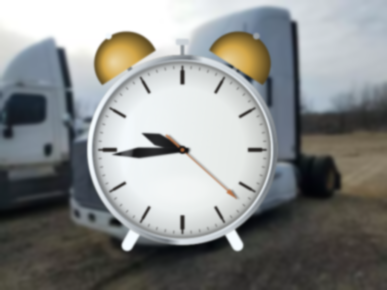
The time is {"hour": 9, "minute": 44, "second": 22}
